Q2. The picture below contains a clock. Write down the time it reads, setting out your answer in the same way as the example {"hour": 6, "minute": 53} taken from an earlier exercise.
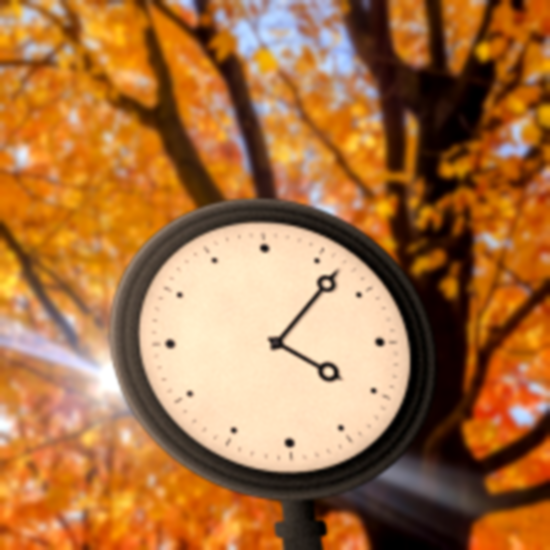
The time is {"hour": 4, "minute": 7}
